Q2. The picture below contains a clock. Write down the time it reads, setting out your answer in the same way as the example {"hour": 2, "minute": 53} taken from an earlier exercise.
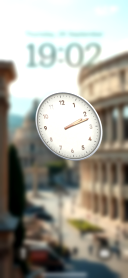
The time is {"hour": 2, "minute": 12}
